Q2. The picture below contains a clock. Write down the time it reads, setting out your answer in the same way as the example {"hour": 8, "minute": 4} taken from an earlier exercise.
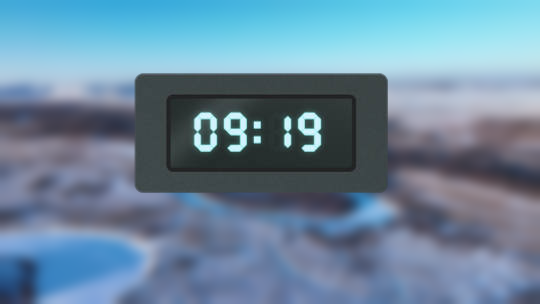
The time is {"hour": 9, "minute": 19}
